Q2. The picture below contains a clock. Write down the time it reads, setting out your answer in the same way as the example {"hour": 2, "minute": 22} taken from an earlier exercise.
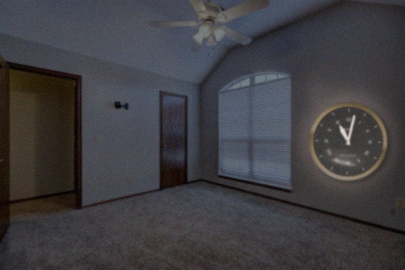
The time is {"hour": 11, "minute": 2}
